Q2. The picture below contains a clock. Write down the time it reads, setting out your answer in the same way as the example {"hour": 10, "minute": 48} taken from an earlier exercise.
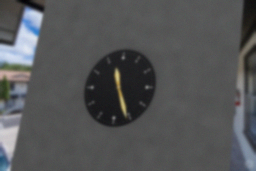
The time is {"hour": 11, "minute": 26}
